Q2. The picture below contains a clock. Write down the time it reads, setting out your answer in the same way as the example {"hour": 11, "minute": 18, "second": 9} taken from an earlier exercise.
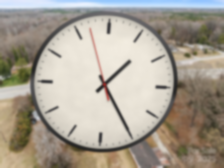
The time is {"hour": 1, "minute": 24, "second": 57}
